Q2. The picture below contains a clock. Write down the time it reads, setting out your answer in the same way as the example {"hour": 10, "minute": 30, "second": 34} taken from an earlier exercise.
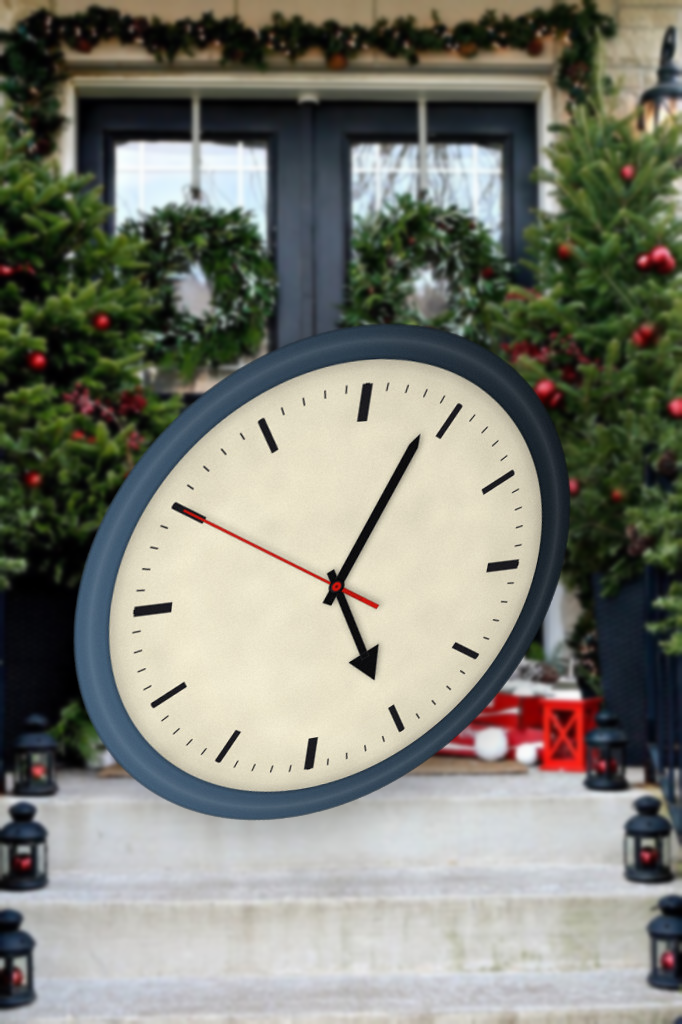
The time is {"hour": 5, "minute": 3, "second": 50}
